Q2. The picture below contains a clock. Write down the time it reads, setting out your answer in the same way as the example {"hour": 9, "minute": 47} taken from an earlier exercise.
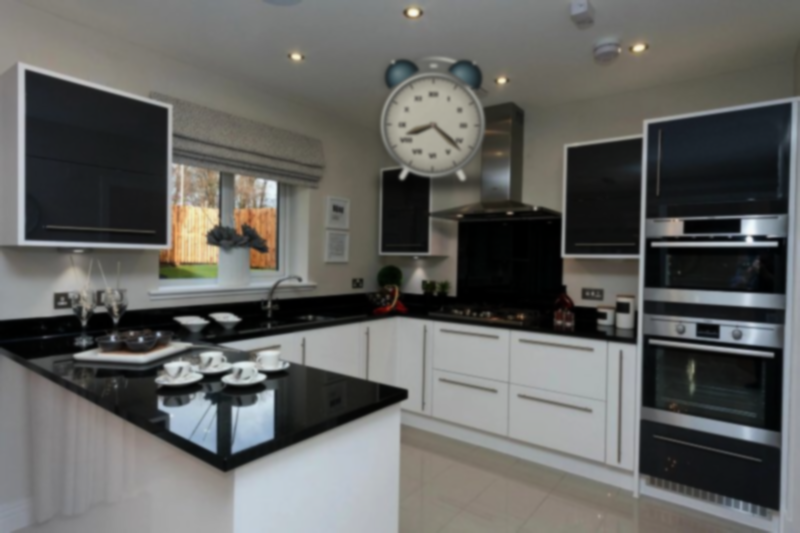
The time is {"hour": 8, "minute": 22}
